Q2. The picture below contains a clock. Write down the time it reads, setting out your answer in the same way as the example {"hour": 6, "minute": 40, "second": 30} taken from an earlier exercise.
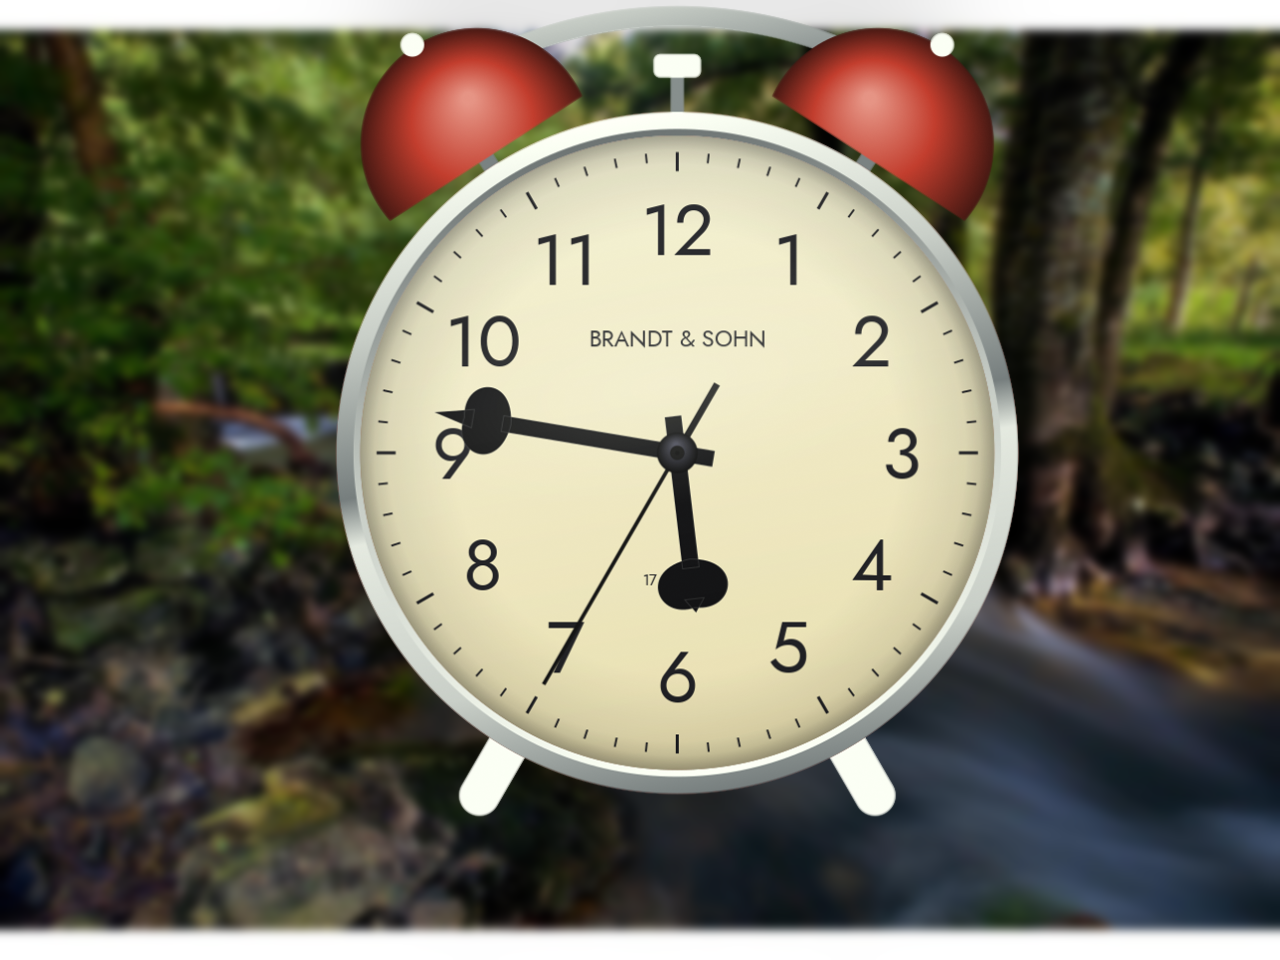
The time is {"hour": 5, "minute": 46, "second": 35}
